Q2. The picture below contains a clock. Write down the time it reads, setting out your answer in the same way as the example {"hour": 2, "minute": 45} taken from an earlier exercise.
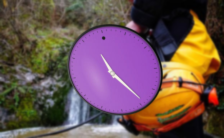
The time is {"hour": 11, "minute": 24}
